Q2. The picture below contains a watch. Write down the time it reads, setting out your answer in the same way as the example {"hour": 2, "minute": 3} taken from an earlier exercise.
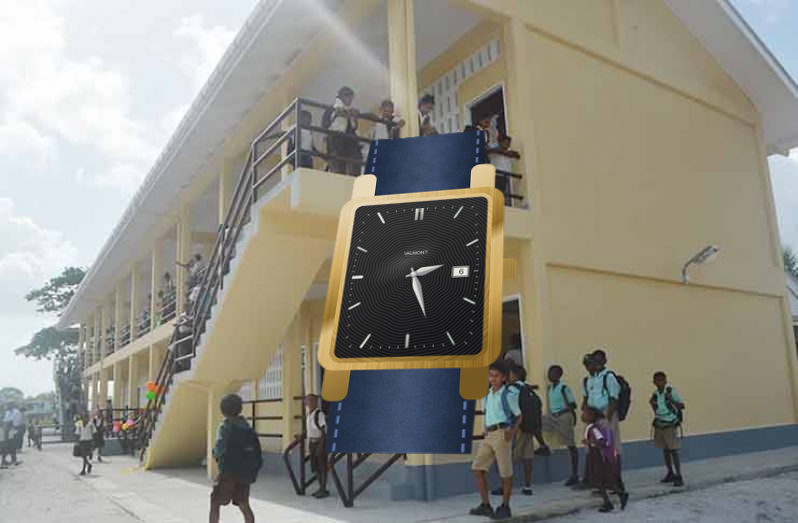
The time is {"hour": 2, "minute": 27}
